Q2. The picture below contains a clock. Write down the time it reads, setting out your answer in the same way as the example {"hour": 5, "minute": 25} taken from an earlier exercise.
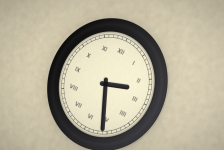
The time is {"hour": 2, "minute": 26}
